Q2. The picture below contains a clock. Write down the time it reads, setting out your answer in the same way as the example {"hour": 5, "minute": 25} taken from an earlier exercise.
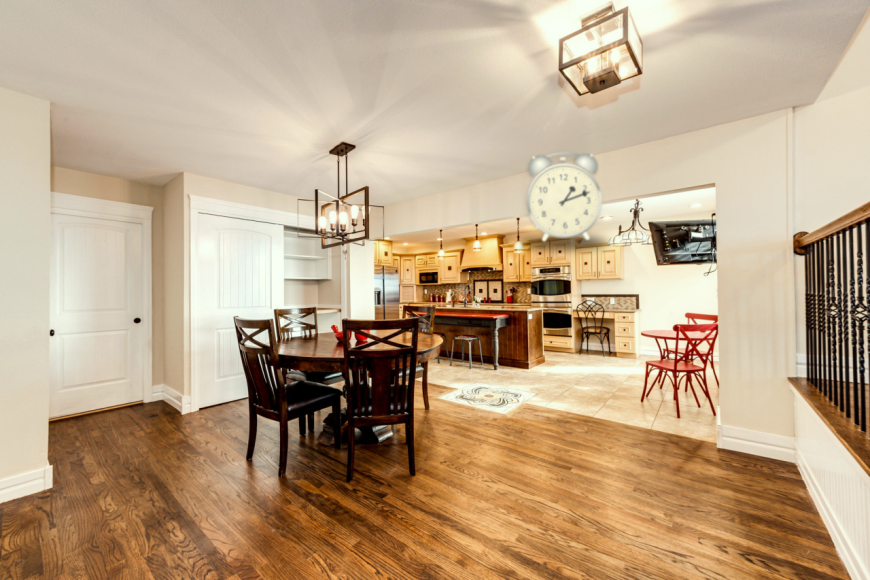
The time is {"hour": 1, "minute": 12}
